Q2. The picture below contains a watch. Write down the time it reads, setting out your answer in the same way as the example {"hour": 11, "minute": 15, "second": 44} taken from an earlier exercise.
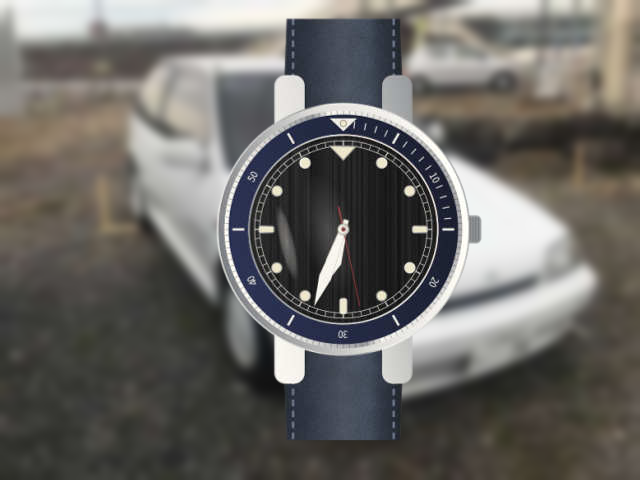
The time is {"hour": 6, "minute": 33, "second": 28}
